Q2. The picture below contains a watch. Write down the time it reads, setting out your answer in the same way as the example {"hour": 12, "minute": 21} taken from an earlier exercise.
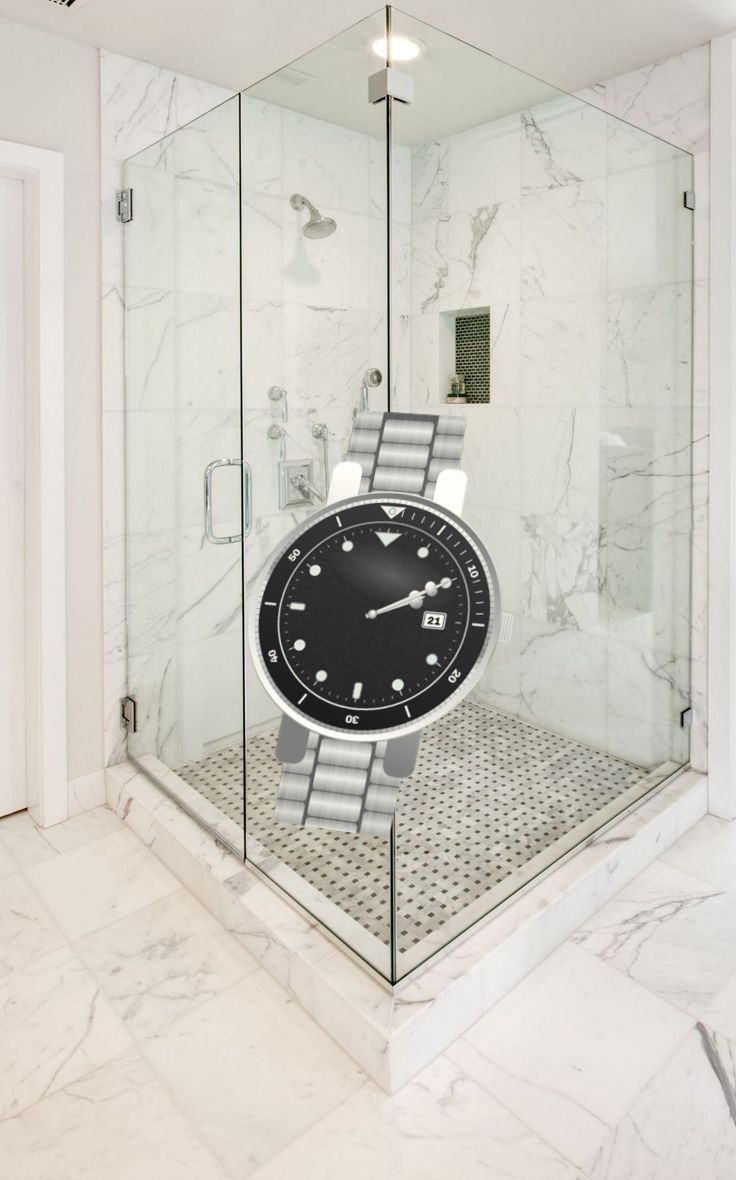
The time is {"hour": 2, "minute": 10}
